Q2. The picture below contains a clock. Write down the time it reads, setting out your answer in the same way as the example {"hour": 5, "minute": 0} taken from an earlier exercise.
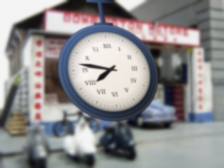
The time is {"hour": 7, "minute": 47}
